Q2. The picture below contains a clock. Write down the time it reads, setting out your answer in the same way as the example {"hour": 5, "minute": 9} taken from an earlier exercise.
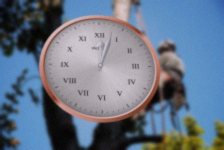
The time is {"hour": 12, "minute": 3}
